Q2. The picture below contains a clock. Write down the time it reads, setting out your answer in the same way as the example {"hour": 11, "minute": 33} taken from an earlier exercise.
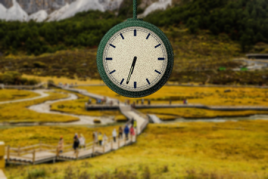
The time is {"hour": 6, "minute": 33}
